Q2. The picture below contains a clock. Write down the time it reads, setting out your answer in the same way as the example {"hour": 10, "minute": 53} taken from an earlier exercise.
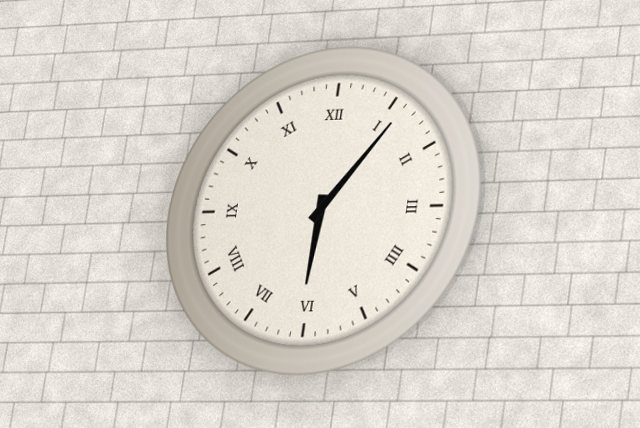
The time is {"hour": 6, "minute": 6}
